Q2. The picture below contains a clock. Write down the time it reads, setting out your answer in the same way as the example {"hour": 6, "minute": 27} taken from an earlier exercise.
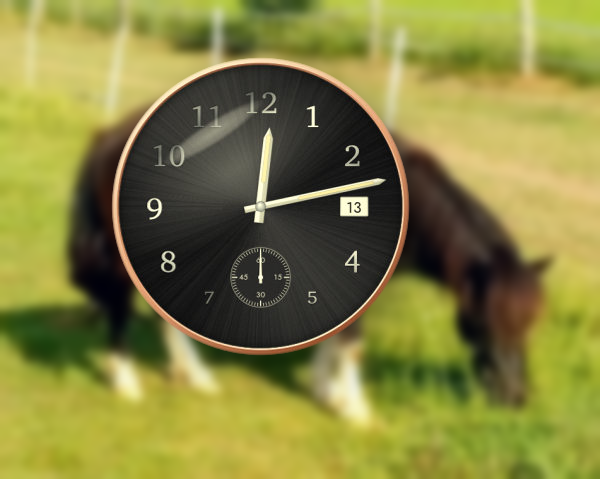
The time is {"hour": 12, "minute": 13}
